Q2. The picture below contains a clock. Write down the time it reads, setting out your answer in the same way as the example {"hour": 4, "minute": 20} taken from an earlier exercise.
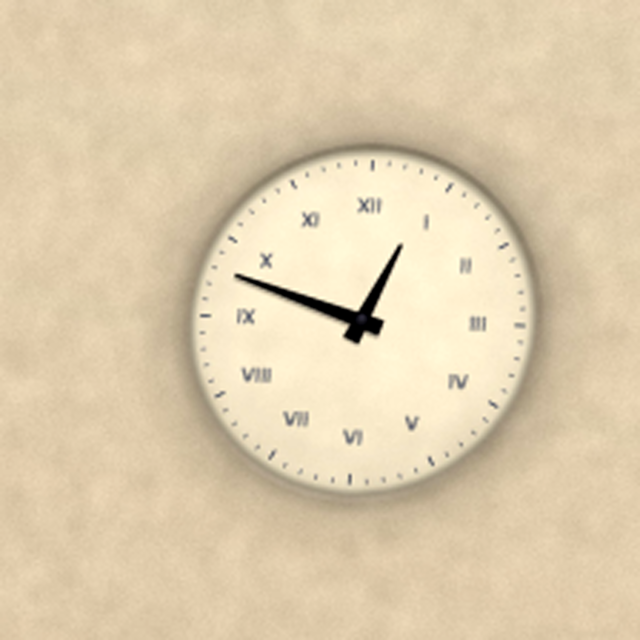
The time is {"hour": 12, "minute": 48}
